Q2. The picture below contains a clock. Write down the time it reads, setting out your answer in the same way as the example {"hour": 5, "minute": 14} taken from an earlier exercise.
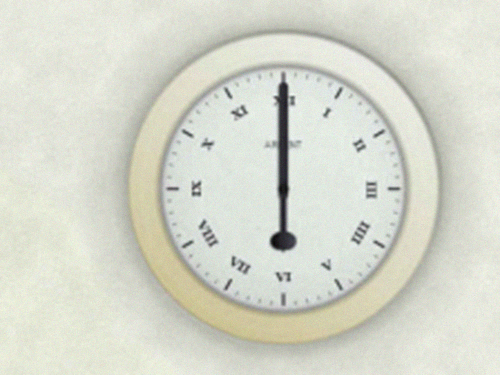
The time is {"hour": 6, "minute": 0}
